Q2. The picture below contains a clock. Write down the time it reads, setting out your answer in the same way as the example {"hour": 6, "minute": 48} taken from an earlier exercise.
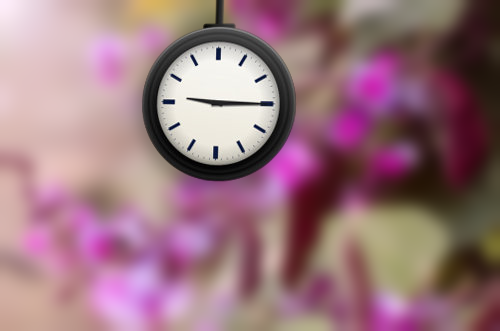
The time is {"hour": 9, "minute": 15}
